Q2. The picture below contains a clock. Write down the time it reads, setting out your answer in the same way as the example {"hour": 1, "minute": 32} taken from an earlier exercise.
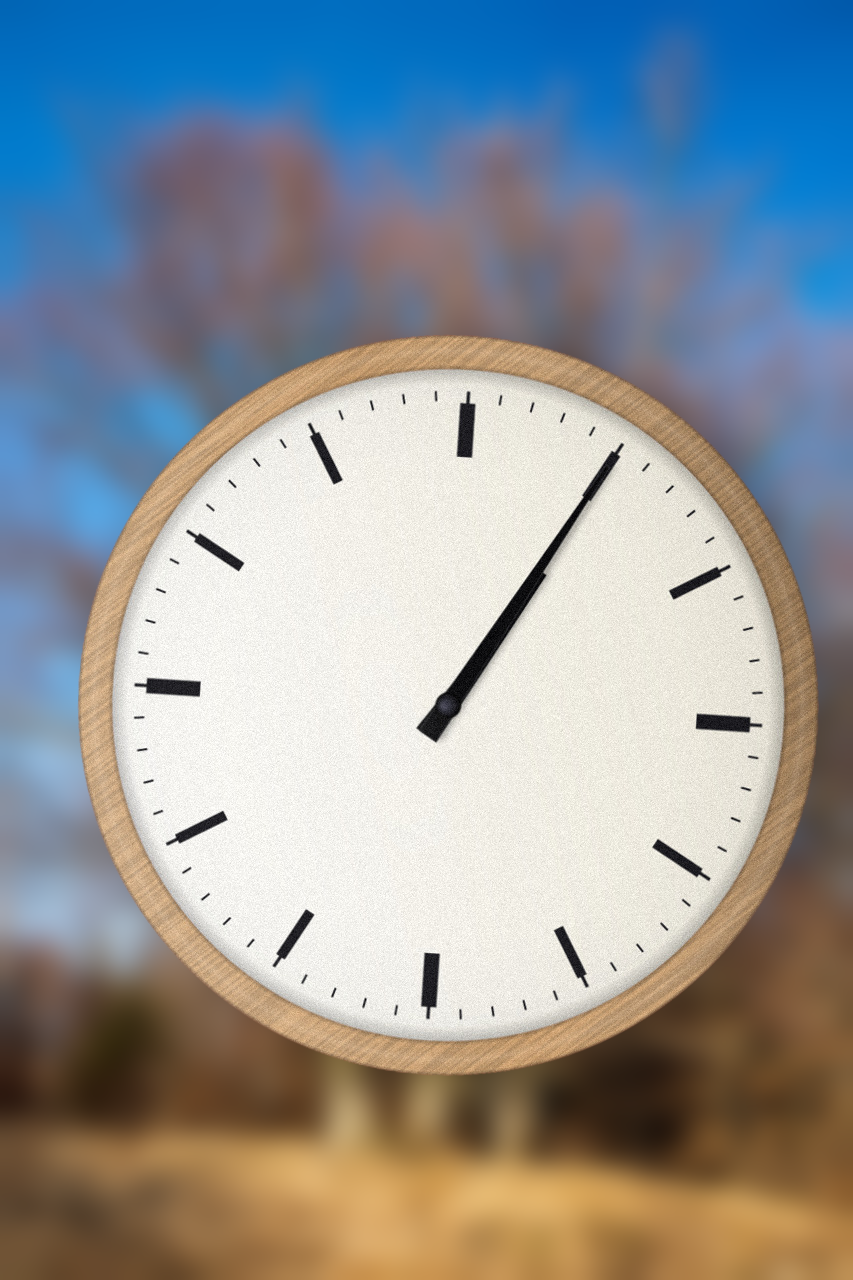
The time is {"hour": 1, "minute": 5}
